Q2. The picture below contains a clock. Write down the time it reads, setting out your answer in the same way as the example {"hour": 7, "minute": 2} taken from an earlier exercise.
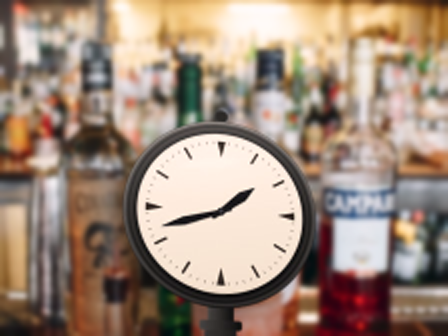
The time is {"hour": 1, "minute": 42}
